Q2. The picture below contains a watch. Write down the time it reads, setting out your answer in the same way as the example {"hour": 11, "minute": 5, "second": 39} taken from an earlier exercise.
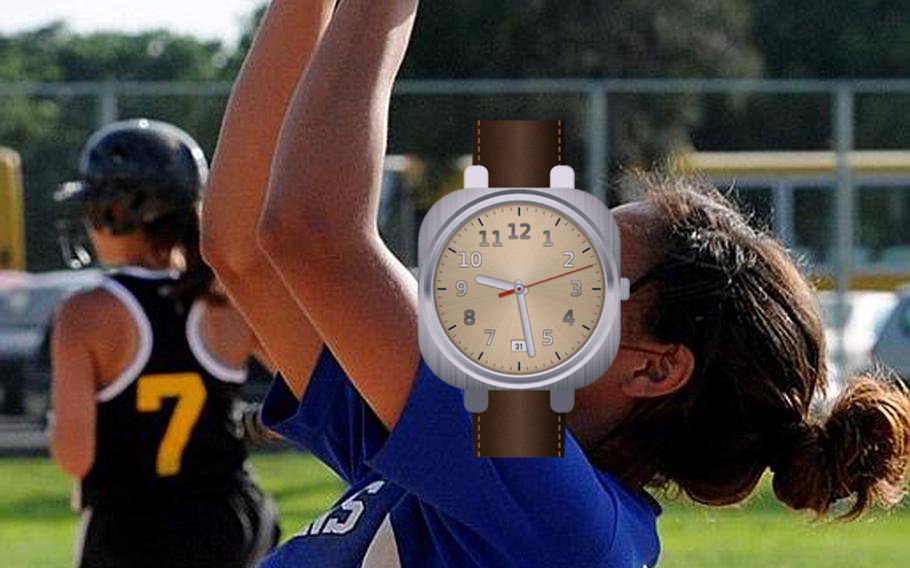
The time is {"hour": 9, "minute": 28, "second": 12}
